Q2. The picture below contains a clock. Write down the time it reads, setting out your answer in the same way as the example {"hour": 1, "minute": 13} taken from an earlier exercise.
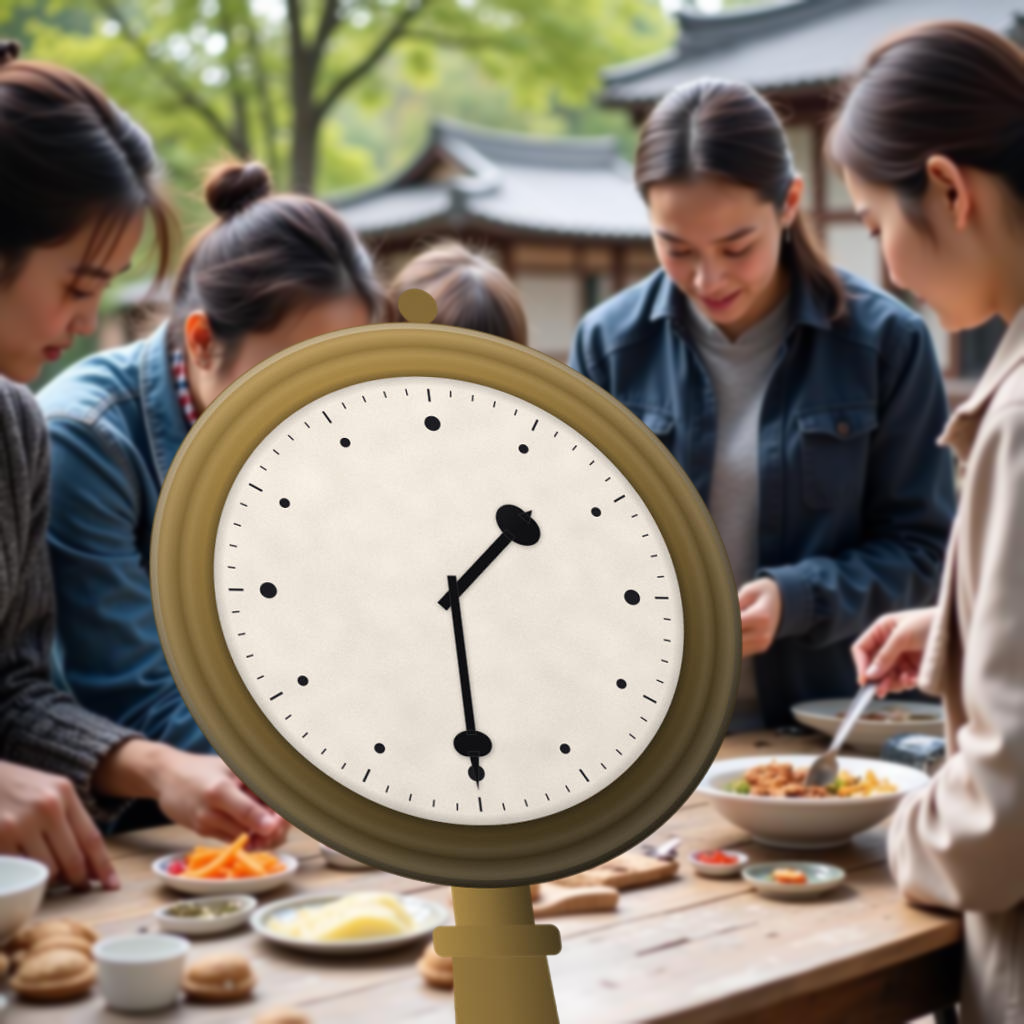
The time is {"hour": 1, "minute": 30}
